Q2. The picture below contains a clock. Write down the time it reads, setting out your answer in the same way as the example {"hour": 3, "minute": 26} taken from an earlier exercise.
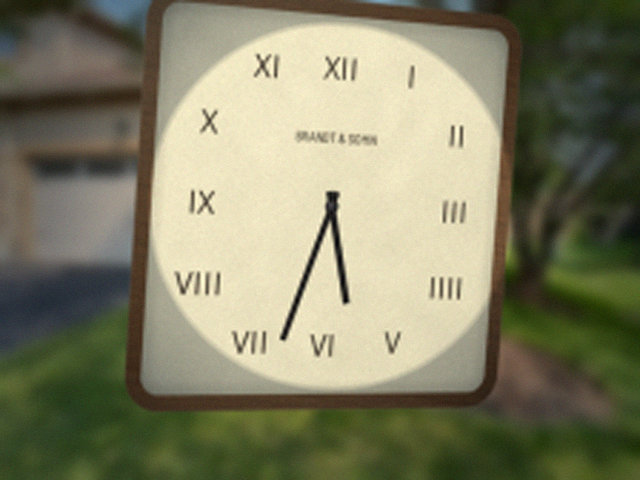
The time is {"hour": 5, "minute": 33}
